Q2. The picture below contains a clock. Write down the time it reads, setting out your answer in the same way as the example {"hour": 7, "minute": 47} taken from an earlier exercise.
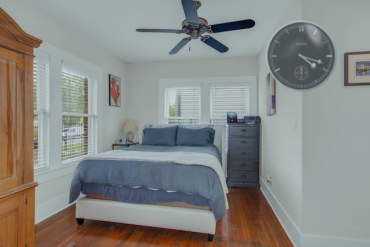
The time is {"hour": 4, "minute": 18}
